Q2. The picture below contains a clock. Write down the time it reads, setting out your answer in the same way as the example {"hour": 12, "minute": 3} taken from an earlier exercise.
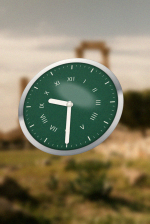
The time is {"hour": 9, "minute": 30}
